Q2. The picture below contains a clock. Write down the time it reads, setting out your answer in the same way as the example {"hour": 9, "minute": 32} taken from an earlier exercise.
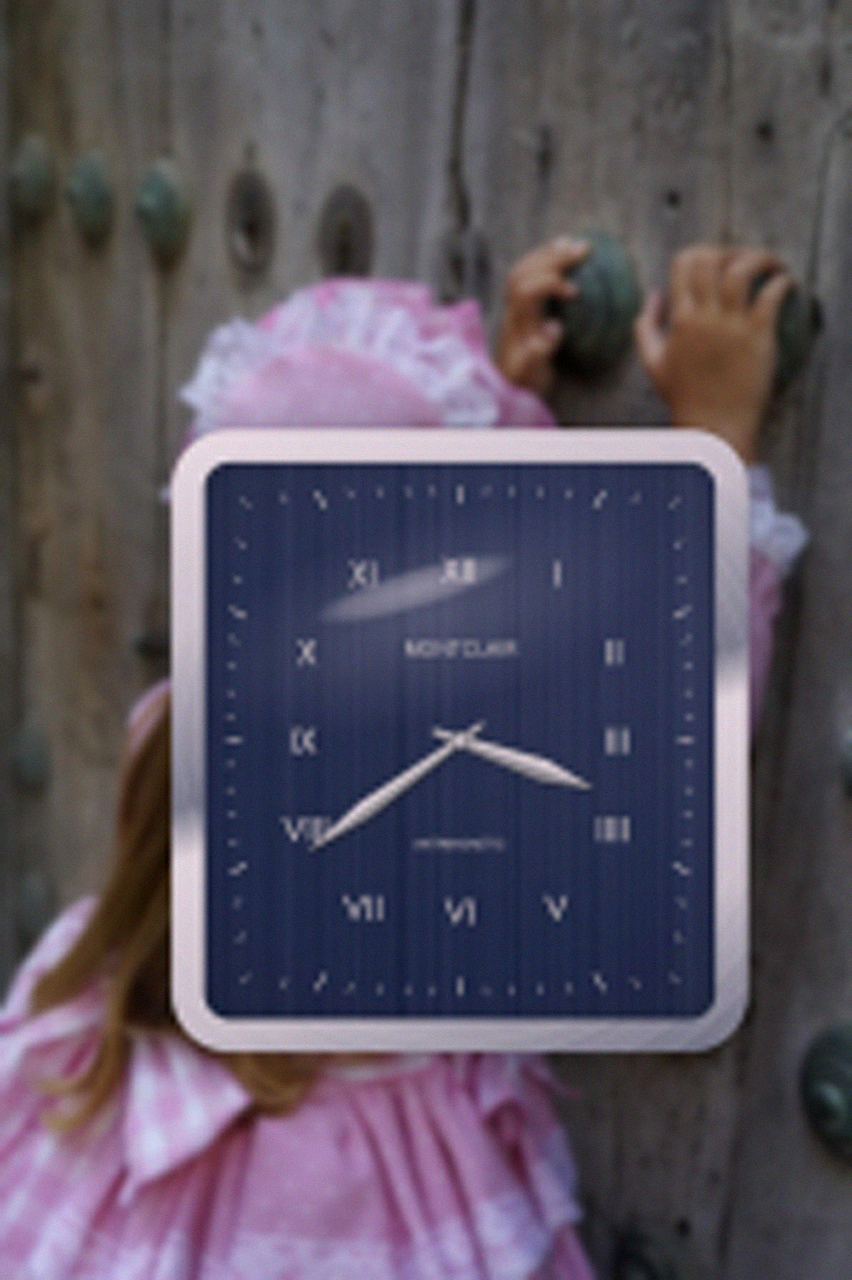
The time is {"hour": 3, "minute": 39}
